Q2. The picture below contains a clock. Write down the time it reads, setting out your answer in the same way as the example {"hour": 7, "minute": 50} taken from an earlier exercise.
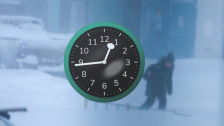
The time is {"hour": 12, "minute": 44}
